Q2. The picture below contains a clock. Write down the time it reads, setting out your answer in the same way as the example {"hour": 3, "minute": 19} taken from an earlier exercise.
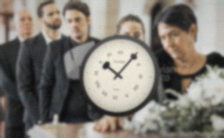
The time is {"hour": 10, "minute": 6}
